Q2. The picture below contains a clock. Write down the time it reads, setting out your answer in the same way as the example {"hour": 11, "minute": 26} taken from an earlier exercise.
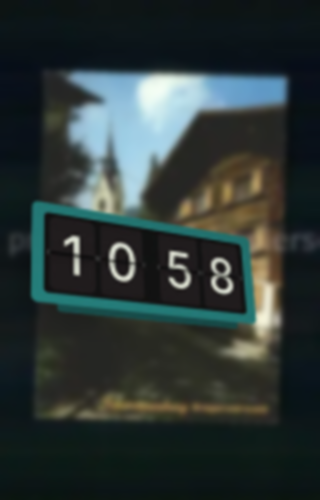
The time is {"hour": 10, "minute": 58}
